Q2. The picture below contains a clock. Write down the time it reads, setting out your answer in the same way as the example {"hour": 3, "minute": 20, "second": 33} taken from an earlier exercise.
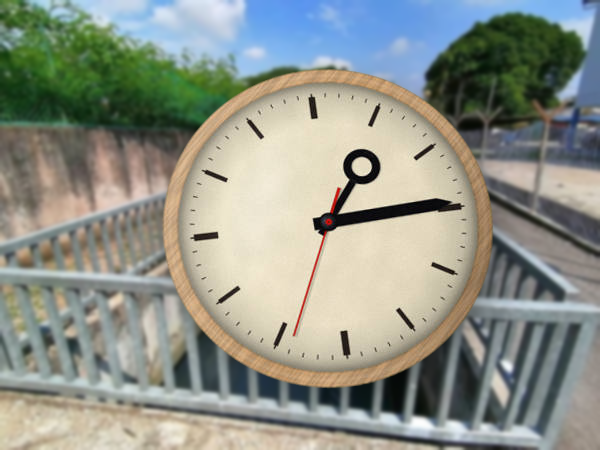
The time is {"hour": 1, "minute": 14, "second": 34}
